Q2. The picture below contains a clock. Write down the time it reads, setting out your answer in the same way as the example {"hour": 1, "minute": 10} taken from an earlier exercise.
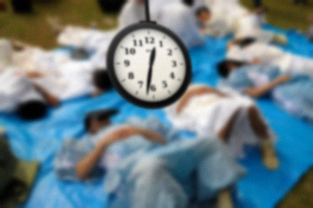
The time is {"hour": 12, "minute": 32}
